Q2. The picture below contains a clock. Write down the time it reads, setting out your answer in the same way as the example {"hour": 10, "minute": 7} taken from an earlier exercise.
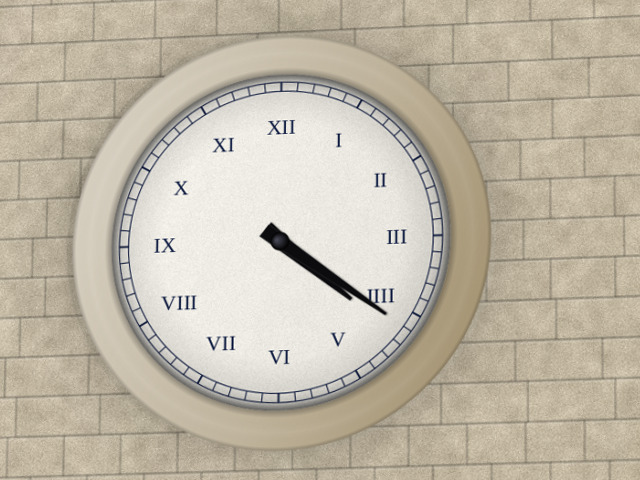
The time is {"hour": 4, "minute": 21}
